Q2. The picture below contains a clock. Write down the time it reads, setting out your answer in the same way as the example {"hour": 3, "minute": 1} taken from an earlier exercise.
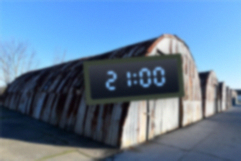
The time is {"hour": 21, "minute": 0}
